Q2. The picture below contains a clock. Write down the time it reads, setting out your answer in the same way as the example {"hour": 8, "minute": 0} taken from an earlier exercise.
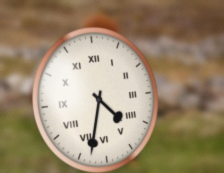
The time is {"hour": 4, "minute": 33}
